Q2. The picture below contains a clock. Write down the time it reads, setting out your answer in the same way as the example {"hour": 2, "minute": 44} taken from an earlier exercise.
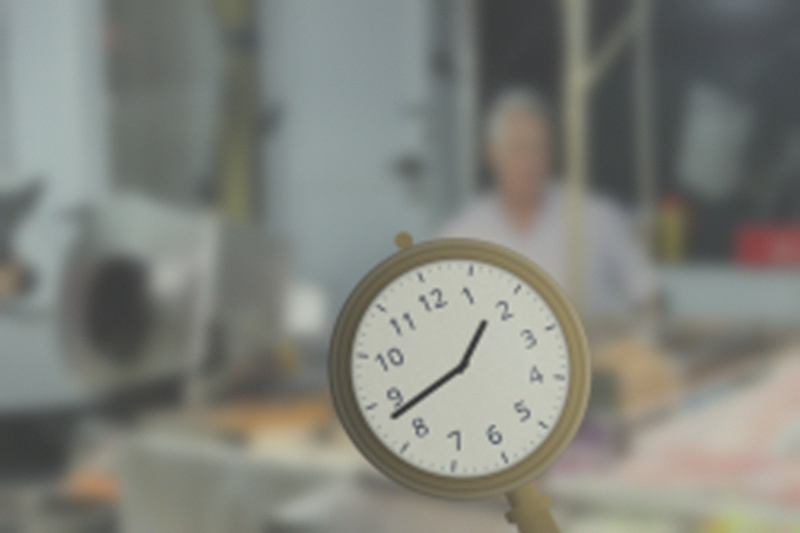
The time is {"hour": 1, "minute": 43}
